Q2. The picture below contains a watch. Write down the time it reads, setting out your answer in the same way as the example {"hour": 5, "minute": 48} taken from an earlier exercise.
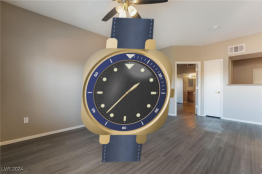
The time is {"hour": 1, "minute": 37}
